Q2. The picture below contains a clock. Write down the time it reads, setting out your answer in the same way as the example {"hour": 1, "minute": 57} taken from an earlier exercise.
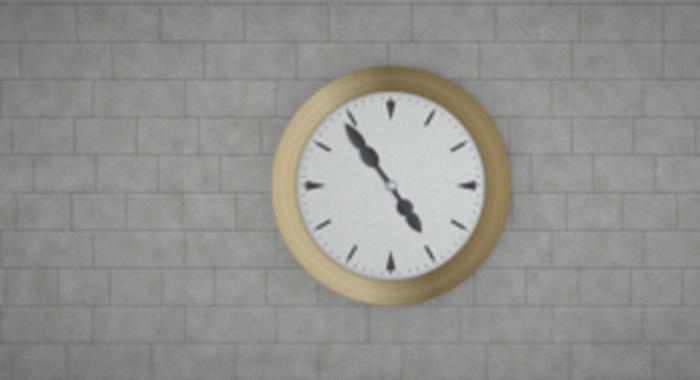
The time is {"hour": 4, "minute": 54}
